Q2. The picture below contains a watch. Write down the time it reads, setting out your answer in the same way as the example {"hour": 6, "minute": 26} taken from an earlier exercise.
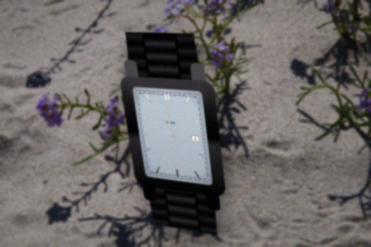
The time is {"hour": 10, "minute": 59}
